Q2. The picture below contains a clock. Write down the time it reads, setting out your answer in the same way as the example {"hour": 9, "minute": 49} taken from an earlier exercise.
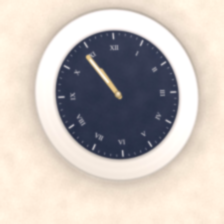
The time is {"hour": 10, "minute": 54}
